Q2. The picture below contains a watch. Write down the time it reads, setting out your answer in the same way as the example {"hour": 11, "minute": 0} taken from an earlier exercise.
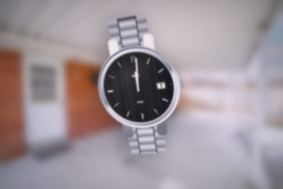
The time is {"hour": 12, "minute": 1}
